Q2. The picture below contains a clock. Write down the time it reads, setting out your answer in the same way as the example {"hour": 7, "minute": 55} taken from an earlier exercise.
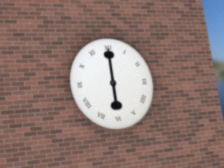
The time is {"hour": 6, "minute": 0}
